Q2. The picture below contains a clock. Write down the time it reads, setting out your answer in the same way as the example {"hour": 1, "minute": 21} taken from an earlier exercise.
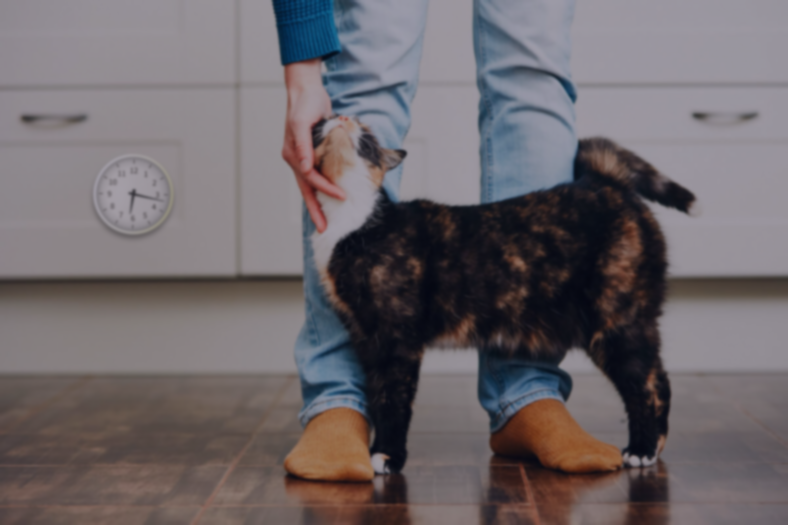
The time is {"hour": 6, "minute": 17}
